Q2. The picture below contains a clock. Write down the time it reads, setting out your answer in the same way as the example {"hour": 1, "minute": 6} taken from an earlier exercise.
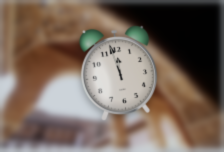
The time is {"hour": 11, "minute": 58}
